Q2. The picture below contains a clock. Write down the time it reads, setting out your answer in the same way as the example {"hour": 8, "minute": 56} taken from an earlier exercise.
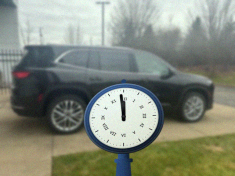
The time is {"hour": 11, "minute": 59}
